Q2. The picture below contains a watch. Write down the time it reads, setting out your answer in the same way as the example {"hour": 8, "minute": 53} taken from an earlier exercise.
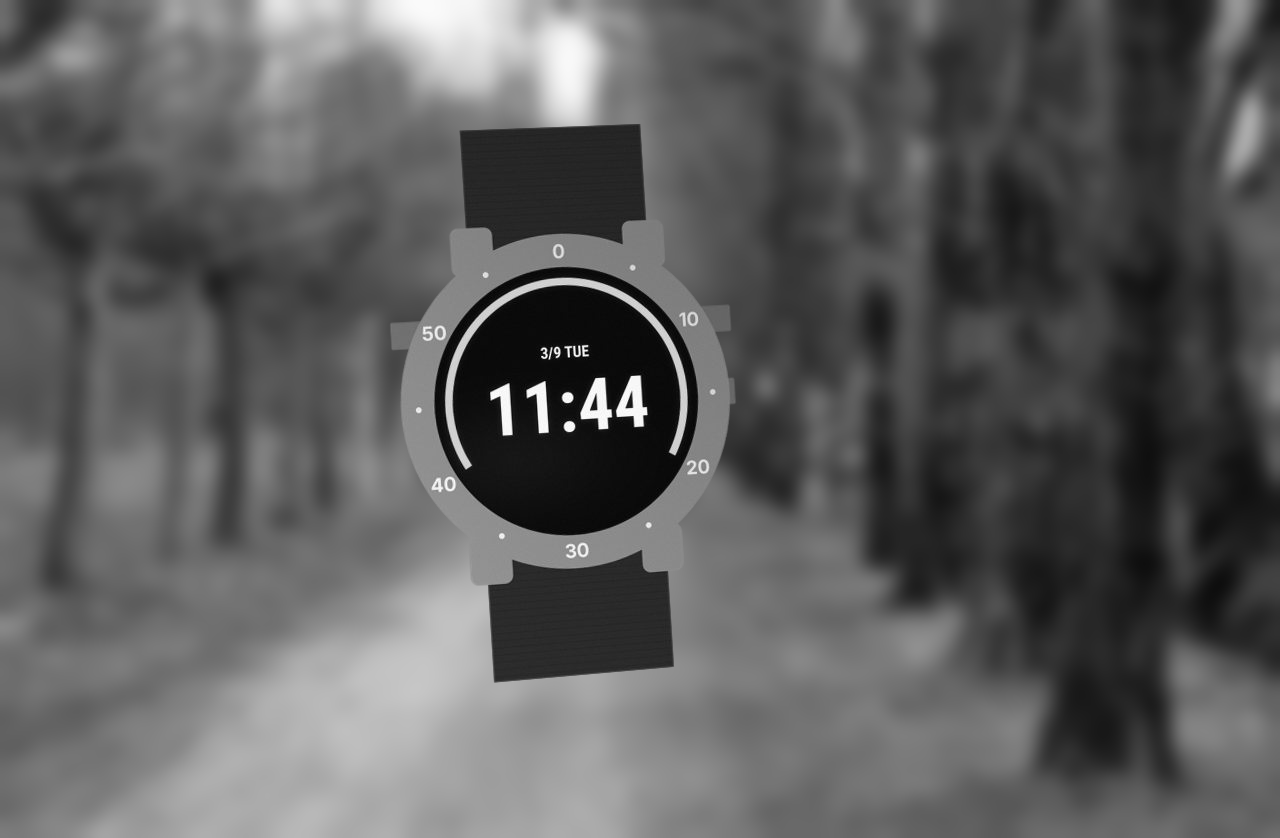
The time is {"hour": 11, "minute": 44}
